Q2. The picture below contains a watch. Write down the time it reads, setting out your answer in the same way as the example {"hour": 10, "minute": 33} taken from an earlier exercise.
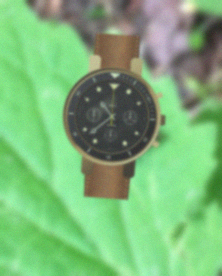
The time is {"hour": 10, "minute": 38}
